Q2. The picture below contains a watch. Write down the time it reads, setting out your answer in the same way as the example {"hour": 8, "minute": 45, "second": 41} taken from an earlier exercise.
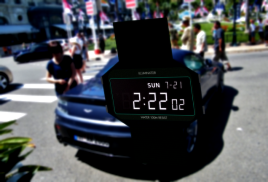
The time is {"hour": 2, "minute": 22, "second": 2}
